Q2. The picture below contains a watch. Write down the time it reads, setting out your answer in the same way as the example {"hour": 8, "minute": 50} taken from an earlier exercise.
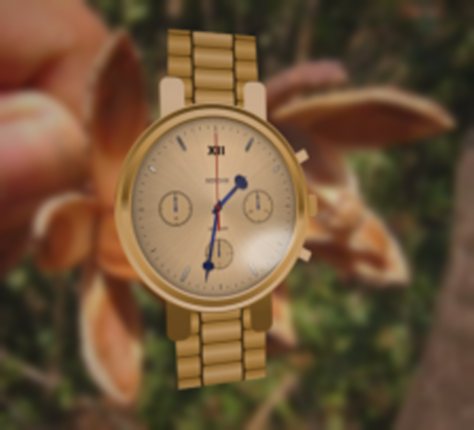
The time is {"hour": 1, "minute": 32}
